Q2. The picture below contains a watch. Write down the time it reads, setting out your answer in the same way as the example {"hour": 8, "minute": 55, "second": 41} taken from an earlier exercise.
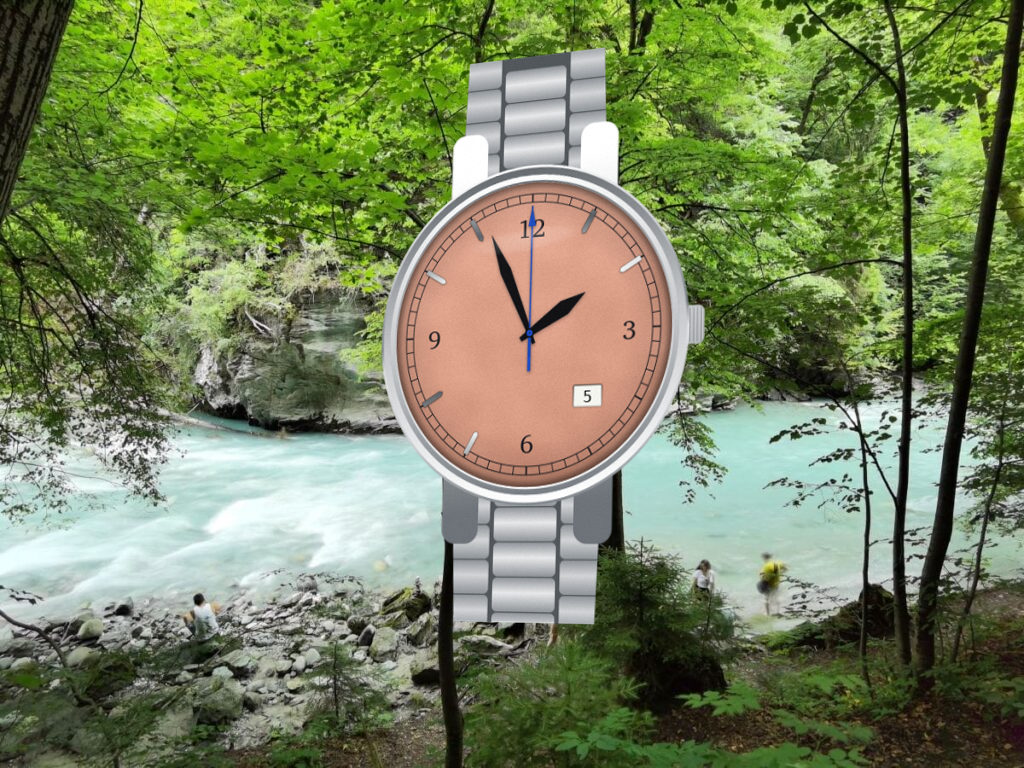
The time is {"hour": 1, "minute": 56, "second": 0}
